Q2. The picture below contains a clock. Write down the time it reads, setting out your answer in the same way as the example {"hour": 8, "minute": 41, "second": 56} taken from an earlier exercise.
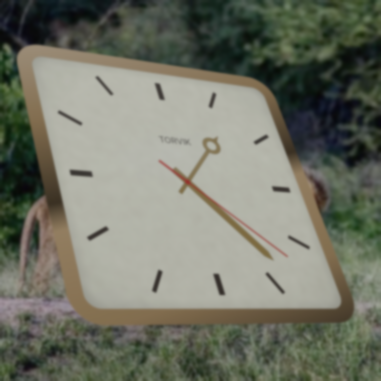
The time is {"hour": 1, "minute": 23, "second": 22}
